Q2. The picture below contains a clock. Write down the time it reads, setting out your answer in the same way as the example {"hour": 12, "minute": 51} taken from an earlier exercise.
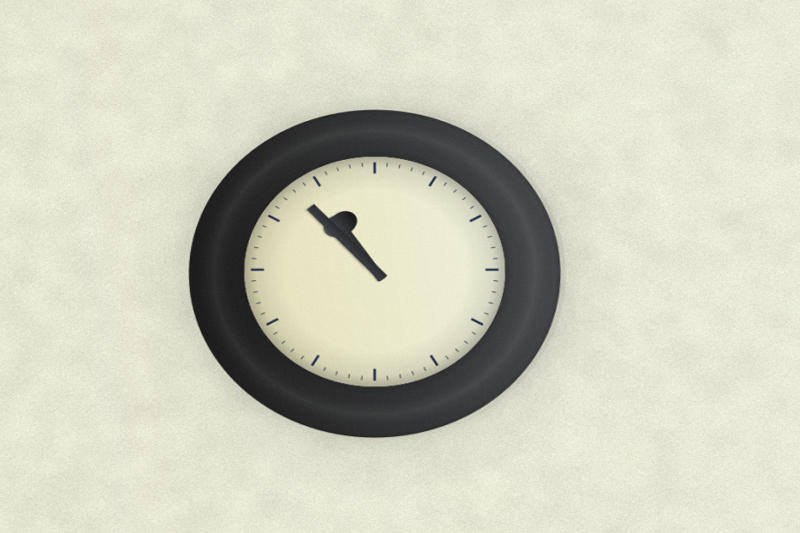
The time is {"hour": 10, "minute": 53}
